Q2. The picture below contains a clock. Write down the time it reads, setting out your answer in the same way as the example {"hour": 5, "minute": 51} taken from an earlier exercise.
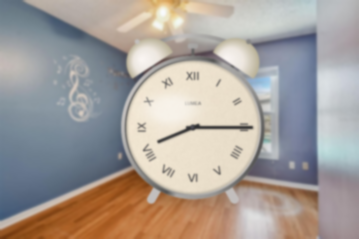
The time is {"hour": 8, "minute": 15}
